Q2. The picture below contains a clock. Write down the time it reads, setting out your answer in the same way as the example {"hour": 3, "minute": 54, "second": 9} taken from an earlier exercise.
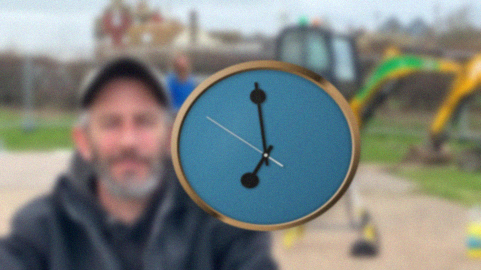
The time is {"hour": 6, "minute": 58, "second": 51}
